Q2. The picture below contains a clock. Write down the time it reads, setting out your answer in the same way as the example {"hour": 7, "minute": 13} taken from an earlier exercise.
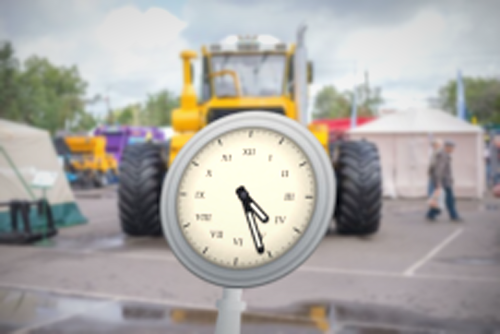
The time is {"hour": 4, "minute": 26}
